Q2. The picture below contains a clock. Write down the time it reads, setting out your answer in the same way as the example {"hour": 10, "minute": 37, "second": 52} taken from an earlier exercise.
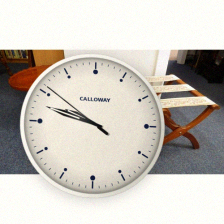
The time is {"hour": 9, "minute": 47, "second": 51}
